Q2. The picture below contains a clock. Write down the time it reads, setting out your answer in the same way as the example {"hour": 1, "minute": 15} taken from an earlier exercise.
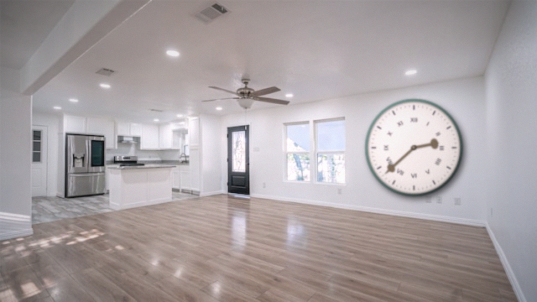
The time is {"hour": 2, "minute": 38}
